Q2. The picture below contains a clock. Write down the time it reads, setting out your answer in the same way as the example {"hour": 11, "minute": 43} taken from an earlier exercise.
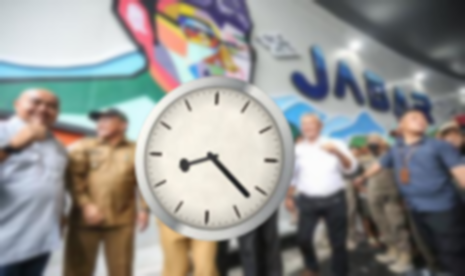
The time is {"hour": 8, "minute": 22}
